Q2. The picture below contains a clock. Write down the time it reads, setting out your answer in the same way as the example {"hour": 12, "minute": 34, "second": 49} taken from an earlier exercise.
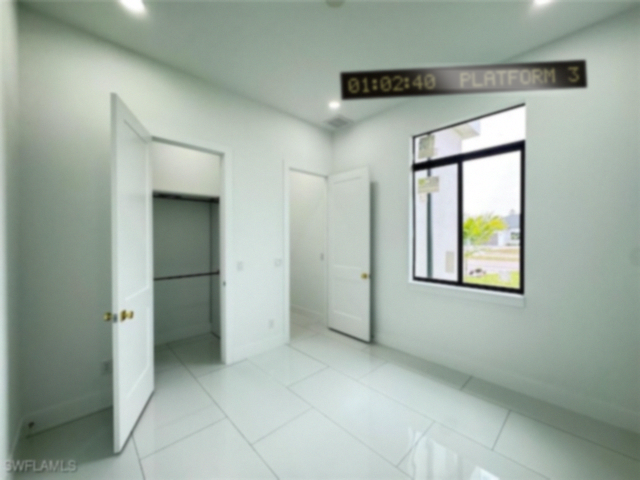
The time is {"hour": 1, "minute": 2, "second": 40}
